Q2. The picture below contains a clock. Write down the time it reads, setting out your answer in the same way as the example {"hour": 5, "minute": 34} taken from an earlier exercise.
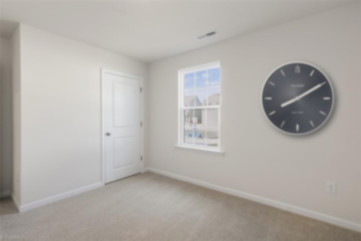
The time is {"hour": 8, "minute": 10}
